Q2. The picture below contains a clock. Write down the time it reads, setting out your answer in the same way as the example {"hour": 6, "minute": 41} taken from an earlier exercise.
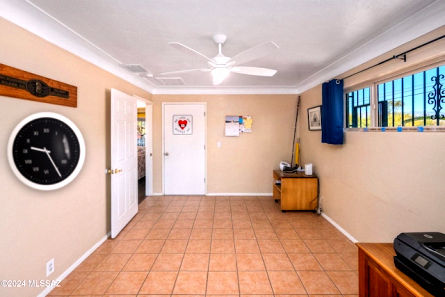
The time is {"hour": 9, "minute": 25}
